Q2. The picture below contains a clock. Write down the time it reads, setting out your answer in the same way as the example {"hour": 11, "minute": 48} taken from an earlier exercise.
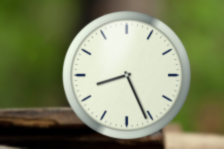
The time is {"hour": 8, "minute": 26}
